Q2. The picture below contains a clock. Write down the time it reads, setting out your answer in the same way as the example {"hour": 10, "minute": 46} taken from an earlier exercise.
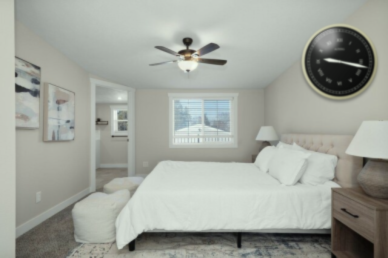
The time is {"hour": 9, "minute": 17}
